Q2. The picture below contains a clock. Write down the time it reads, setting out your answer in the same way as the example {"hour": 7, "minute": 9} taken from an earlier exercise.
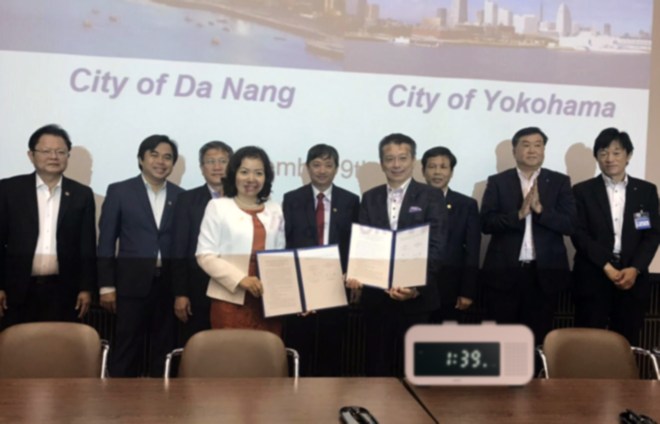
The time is {"hour": 1, "minute": 39}
